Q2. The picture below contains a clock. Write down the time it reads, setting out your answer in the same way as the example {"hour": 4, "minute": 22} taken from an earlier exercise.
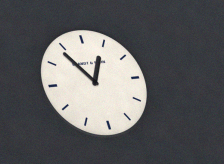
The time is {"hour": 12, "minute": 54}
